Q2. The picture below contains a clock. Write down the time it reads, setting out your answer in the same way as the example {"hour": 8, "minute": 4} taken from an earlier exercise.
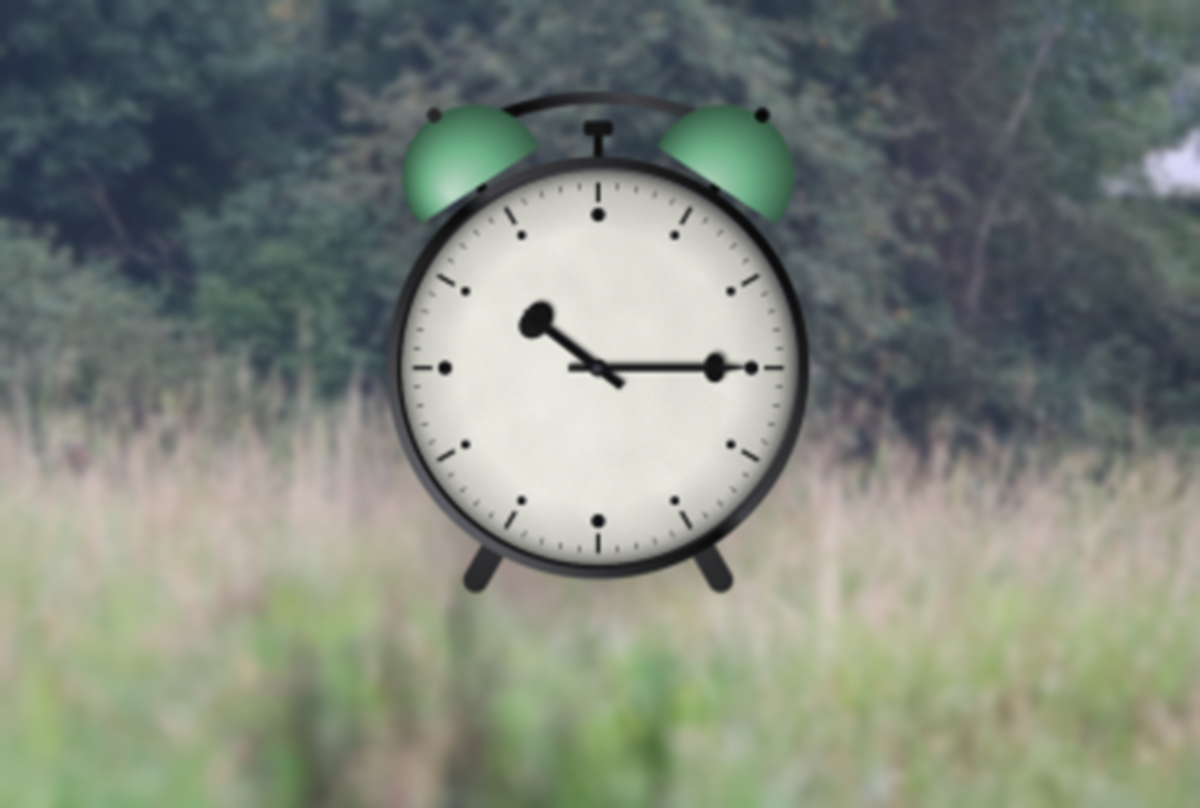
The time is {"hour": 10, "minute": 15}
